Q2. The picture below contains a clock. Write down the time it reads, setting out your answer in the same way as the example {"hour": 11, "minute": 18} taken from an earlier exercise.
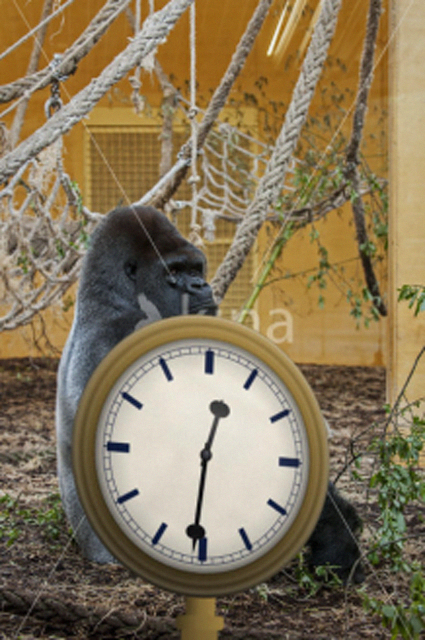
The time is {"hour": 12, "minute": 31}
